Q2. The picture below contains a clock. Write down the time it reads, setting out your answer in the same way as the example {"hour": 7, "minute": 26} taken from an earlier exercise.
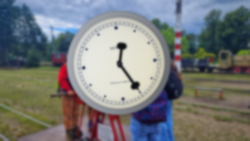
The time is {"hour": 12, "minute": 25}
